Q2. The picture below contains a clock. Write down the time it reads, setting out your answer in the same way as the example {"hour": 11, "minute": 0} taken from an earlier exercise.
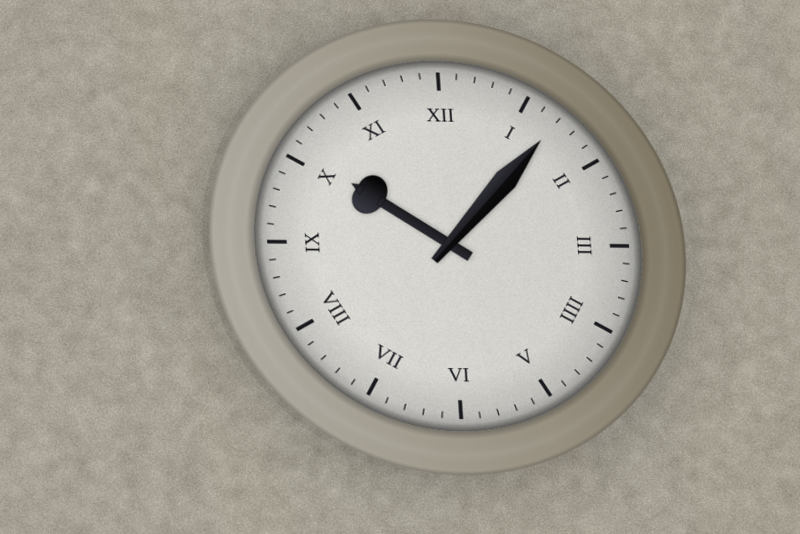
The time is {"hour": 10, "minute": 7}
